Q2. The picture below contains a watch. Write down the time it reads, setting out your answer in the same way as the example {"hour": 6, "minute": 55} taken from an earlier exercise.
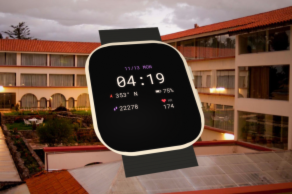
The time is {"hour": 4, "minute": 19}
